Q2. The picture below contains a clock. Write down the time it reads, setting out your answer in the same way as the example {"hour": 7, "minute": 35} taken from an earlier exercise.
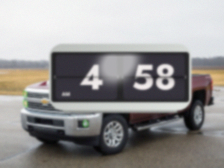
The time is {"hour": 4, "minute": 58}
